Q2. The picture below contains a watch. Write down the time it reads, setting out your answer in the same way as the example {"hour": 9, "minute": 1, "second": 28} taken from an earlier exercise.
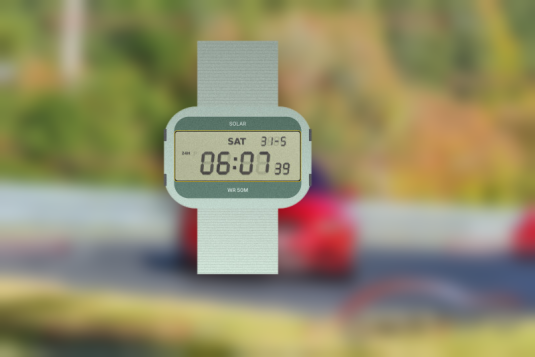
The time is {"hour": 6, "minute": 7, "second": 39}
